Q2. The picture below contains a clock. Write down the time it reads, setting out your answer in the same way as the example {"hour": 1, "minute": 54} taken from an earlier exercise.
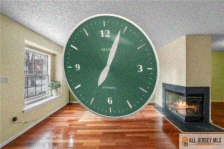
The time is {"hour": 7, "minute": 4}
